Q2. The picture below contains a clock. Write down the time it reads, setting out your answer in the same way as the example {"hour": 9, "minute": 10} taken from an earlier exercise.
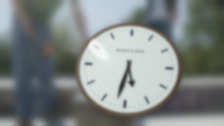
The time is {"hour": 5, "minute": 32}
